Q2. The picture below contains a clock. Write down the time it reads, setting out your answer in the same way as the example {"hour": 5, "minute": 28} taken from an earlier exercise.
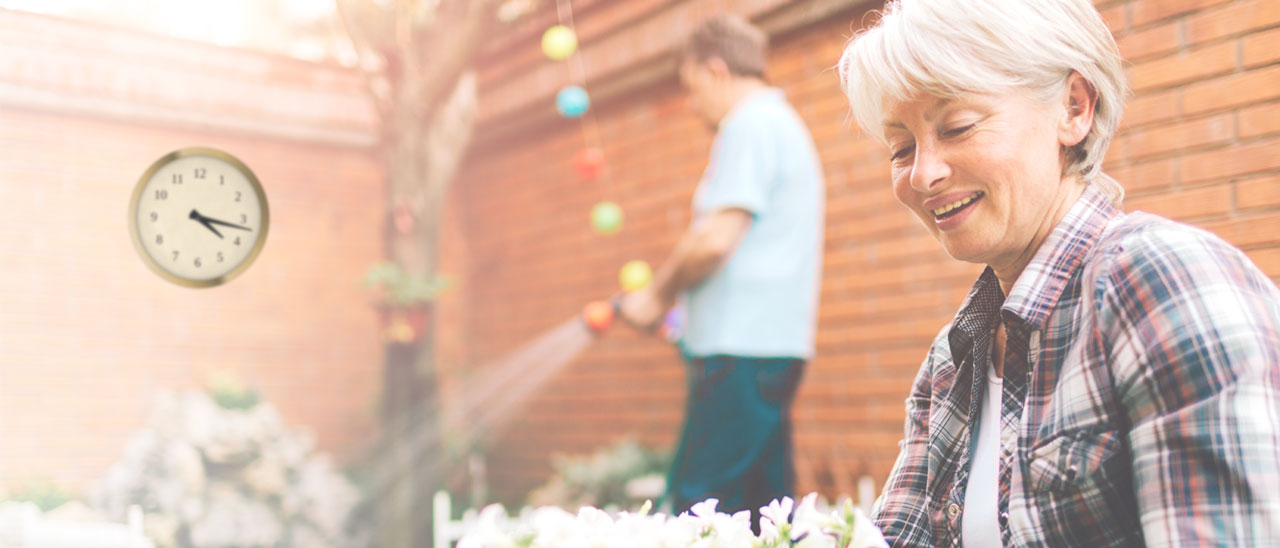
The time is {"hour": 4, "minute": 17}
